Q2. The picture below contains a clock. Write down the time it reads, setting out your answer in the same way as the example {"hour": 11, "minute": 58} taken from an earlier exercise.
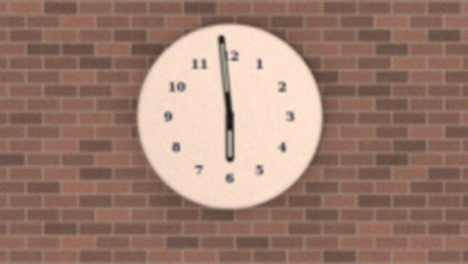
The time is {"hour": 5, "minute": 59}
